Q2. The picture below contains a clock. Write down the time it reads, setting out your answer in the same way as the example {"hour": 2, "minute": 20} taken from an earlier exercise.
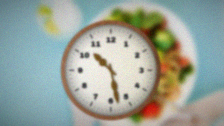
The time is {"hour": 10, "minute": 28}
